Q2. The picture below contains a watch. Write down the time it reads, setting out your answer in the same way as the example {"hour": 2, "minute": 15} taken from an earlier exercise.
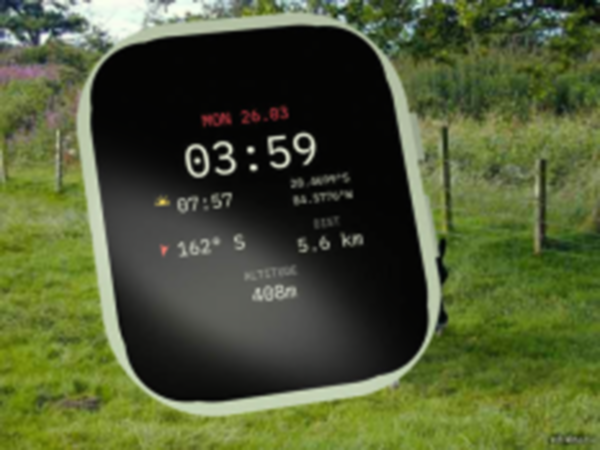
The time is {"hour": 3, "minute": 59}
